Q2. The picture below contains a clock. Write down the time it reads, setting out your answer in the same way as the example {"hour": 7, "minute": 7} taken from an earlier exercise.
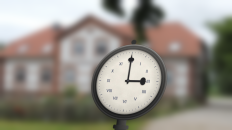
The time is {"hour": 3, "minute": 0}
